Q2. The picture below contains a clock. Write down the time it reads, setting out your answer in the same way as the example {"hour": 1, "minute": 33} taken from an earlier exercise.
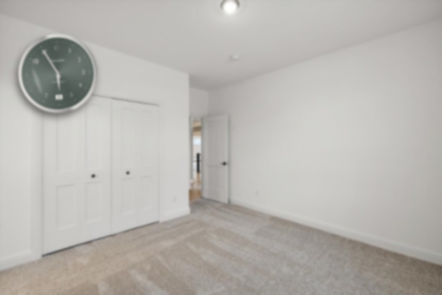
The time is {"hour": 5, "minute": 55}
